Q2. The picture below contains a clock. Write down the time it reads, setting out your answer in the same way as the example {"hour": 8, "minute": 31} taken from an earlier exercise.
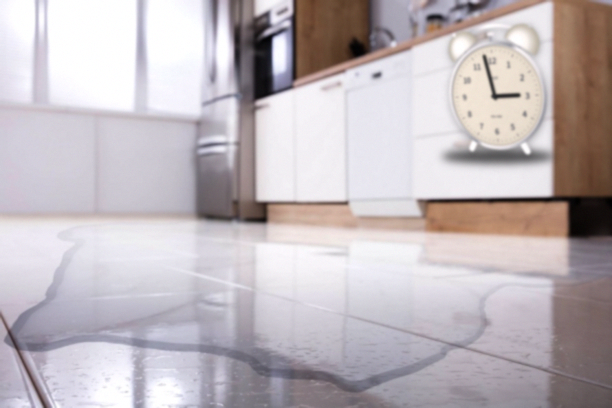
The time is {"hour": 2, "minute": 58}
